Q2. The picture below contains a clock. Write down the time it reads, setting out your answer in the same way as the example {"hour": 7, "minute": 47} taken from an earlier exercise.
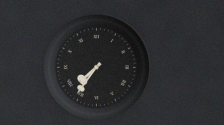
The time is {"hour": 7, "minute": 36}
